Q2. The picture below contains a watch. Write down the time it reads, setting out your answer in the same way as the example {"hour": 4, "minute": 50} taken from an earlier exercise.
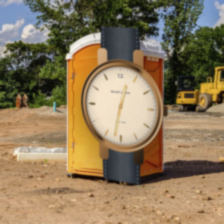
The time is {"hour": 12, "minute": 32}
